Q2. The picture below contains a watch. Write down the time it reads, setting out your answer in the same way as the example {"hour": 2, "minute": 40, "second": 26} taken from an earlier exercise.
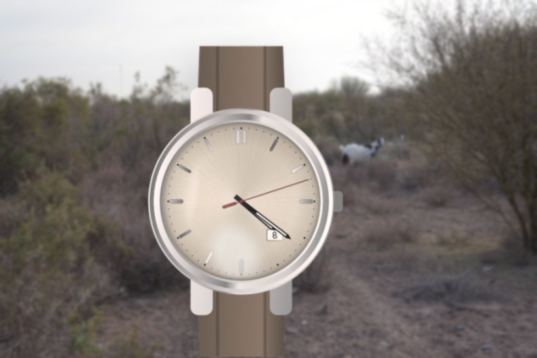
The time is {"hour": 4, "minute": 21, "second": 12}
